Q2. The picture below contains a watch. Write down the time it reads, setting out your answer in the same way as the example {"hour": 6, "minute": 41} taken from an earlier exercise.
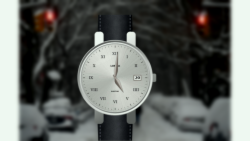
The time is {"hour": 5, "minute": 1}
